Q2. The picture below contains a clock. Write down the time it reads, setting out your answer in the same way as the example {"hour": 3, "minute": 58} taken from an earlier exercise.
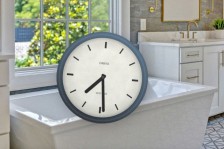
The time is {"hour": 7, "minute": 29}
